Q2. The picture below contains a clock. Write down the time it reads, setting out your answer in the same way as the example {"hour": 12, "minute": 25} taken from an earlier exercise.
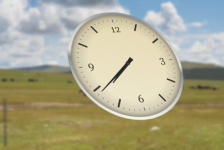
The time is {"hour": 7, "minute": 39}
